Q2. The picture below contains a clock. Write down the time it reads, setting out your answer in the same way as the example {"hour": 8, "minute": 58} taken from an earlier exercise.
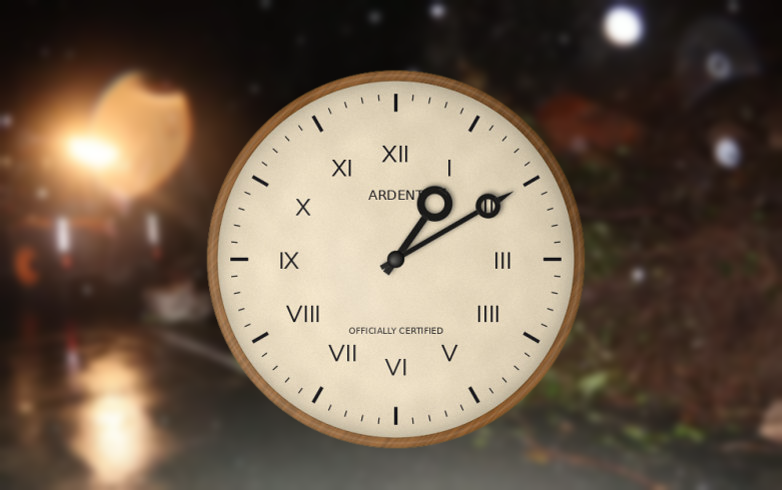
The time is {"hour": 1, "minute": 10}
